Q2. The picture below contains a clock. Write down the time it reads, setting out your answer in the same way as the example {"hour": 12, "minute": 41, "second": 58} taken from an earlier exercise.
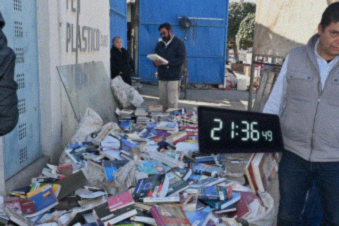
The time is {"hour": 21, "minute": 36, "second": 49}
